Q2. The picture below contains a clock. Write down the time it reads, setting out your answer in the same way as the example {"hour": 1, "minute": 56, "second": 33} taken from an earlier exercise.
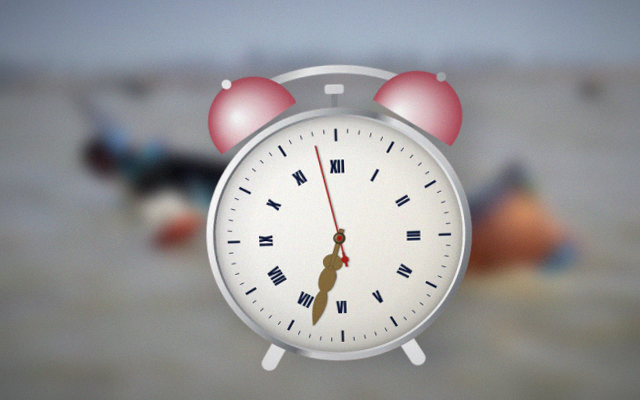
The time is {"hour": 6, "minute": 32, "second": 58}
